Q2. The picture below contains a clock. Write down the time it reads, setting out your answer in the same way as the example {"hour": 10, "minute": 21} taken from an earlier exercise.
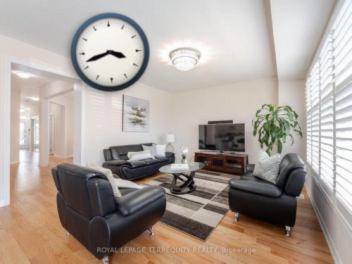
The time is {"hour": 3, "minute": 42}
